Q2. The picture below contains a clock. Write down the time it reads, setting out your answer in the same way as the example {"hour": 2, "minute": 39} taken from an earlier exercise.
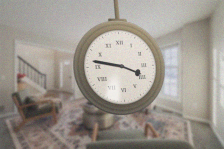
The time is {"hour": 3, "minute": 47}
